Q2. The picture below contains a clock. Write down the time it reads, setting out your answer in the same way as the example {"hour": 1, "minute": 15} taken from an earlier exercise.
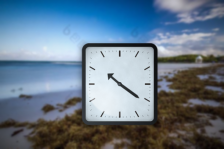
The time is {"hour": 10, "minute": 21}
